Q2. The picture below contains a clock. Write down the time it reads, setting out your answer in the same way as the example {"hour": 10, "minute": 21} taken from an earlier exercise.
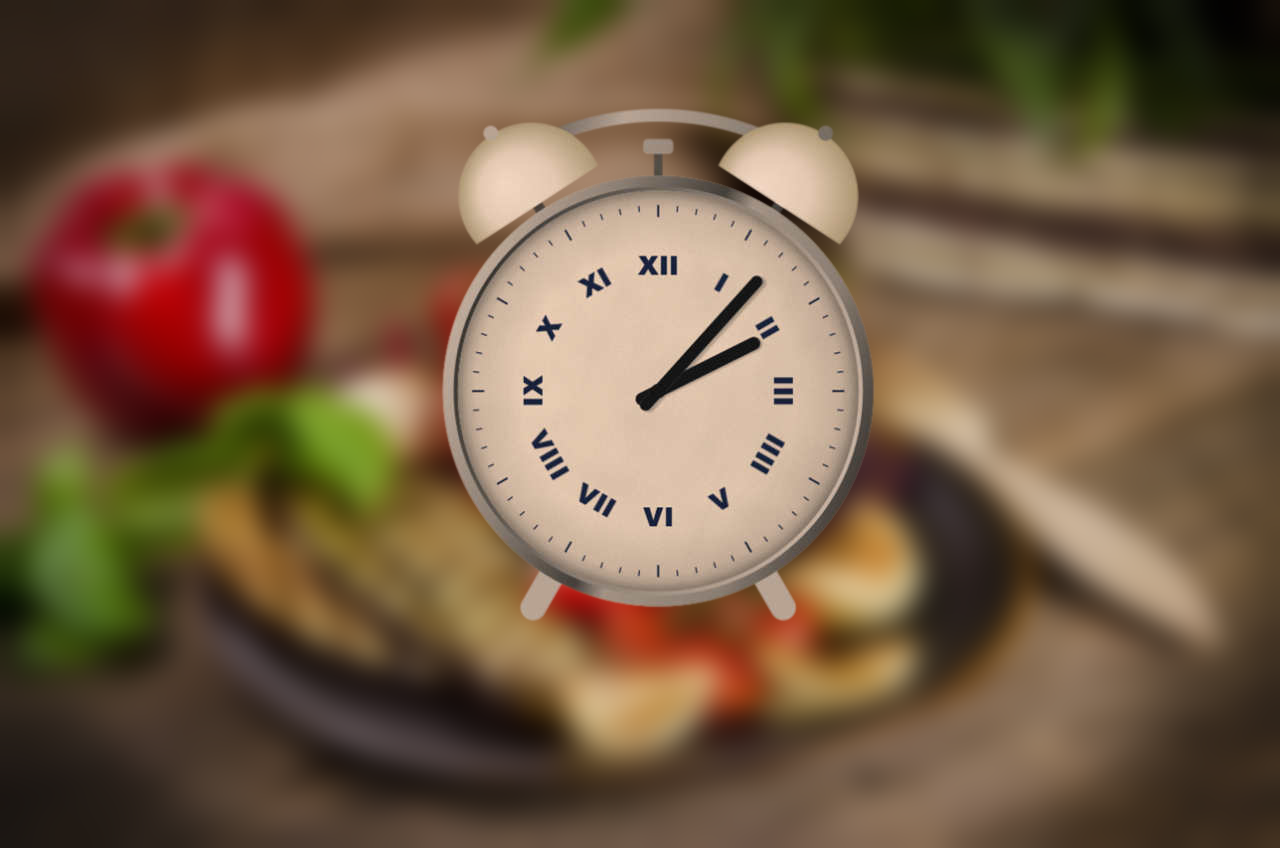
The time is {"hour": 2, "minute": 7}
